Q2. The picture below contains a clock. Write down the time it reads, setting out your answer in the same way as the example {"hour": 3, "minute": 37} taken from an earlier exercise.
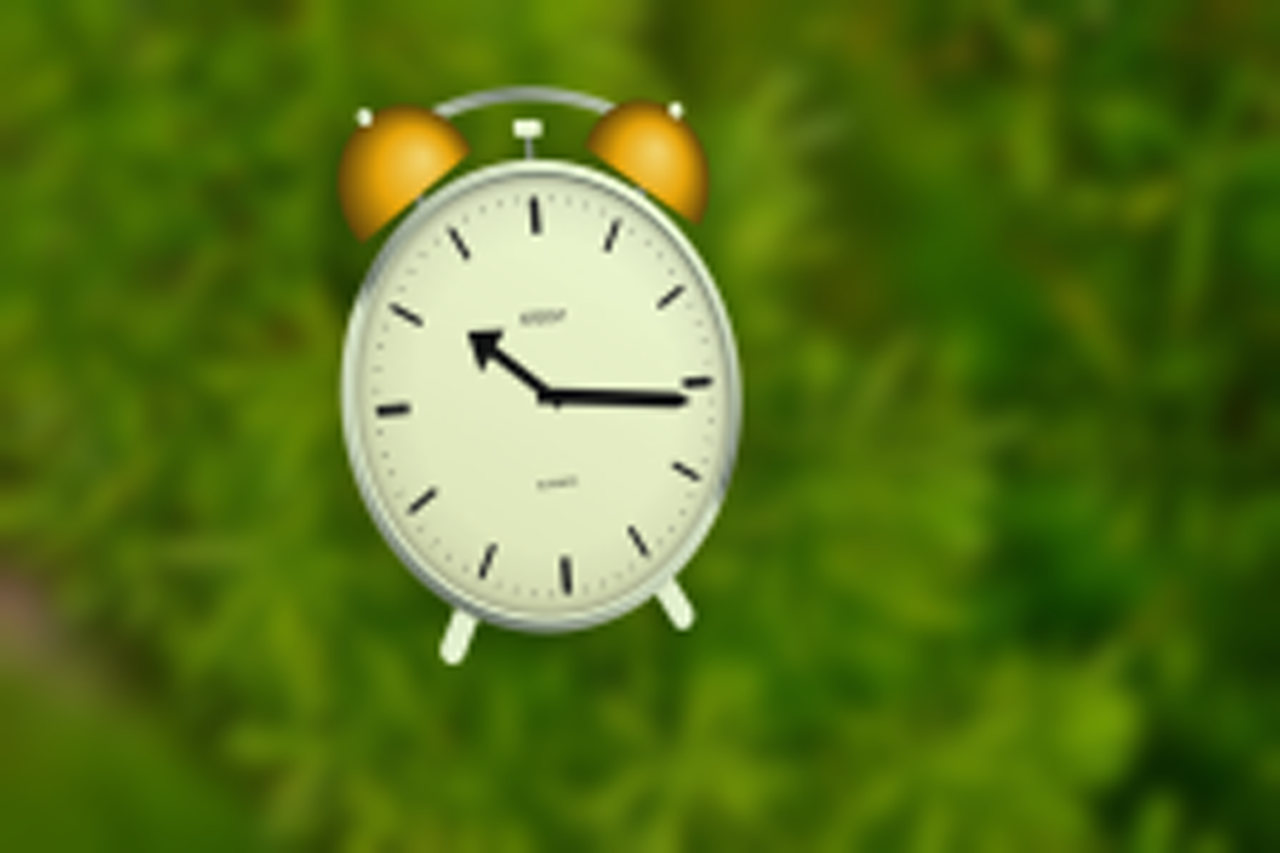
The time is {"hour": 10, "minute": 16}
